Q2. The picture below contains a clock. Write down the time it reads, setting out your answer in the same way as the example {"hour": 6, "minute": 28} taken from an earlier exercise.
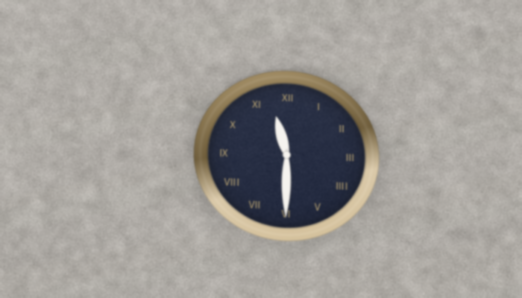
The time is {"hour": 11, "minute": 30}
